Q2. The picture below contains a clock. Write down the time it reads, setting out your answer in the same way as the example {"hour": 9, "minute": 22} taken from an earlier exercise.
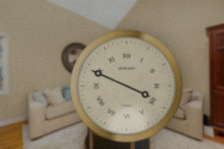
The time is {"hour": 3, "minute": 49}
